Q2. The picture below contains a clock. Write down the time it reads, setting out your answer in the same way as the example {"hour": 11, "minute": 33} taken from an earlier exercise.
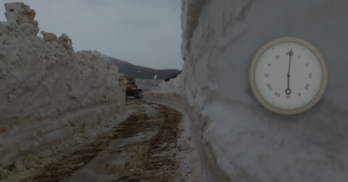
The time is {"hour": 6, "minute": 1}
